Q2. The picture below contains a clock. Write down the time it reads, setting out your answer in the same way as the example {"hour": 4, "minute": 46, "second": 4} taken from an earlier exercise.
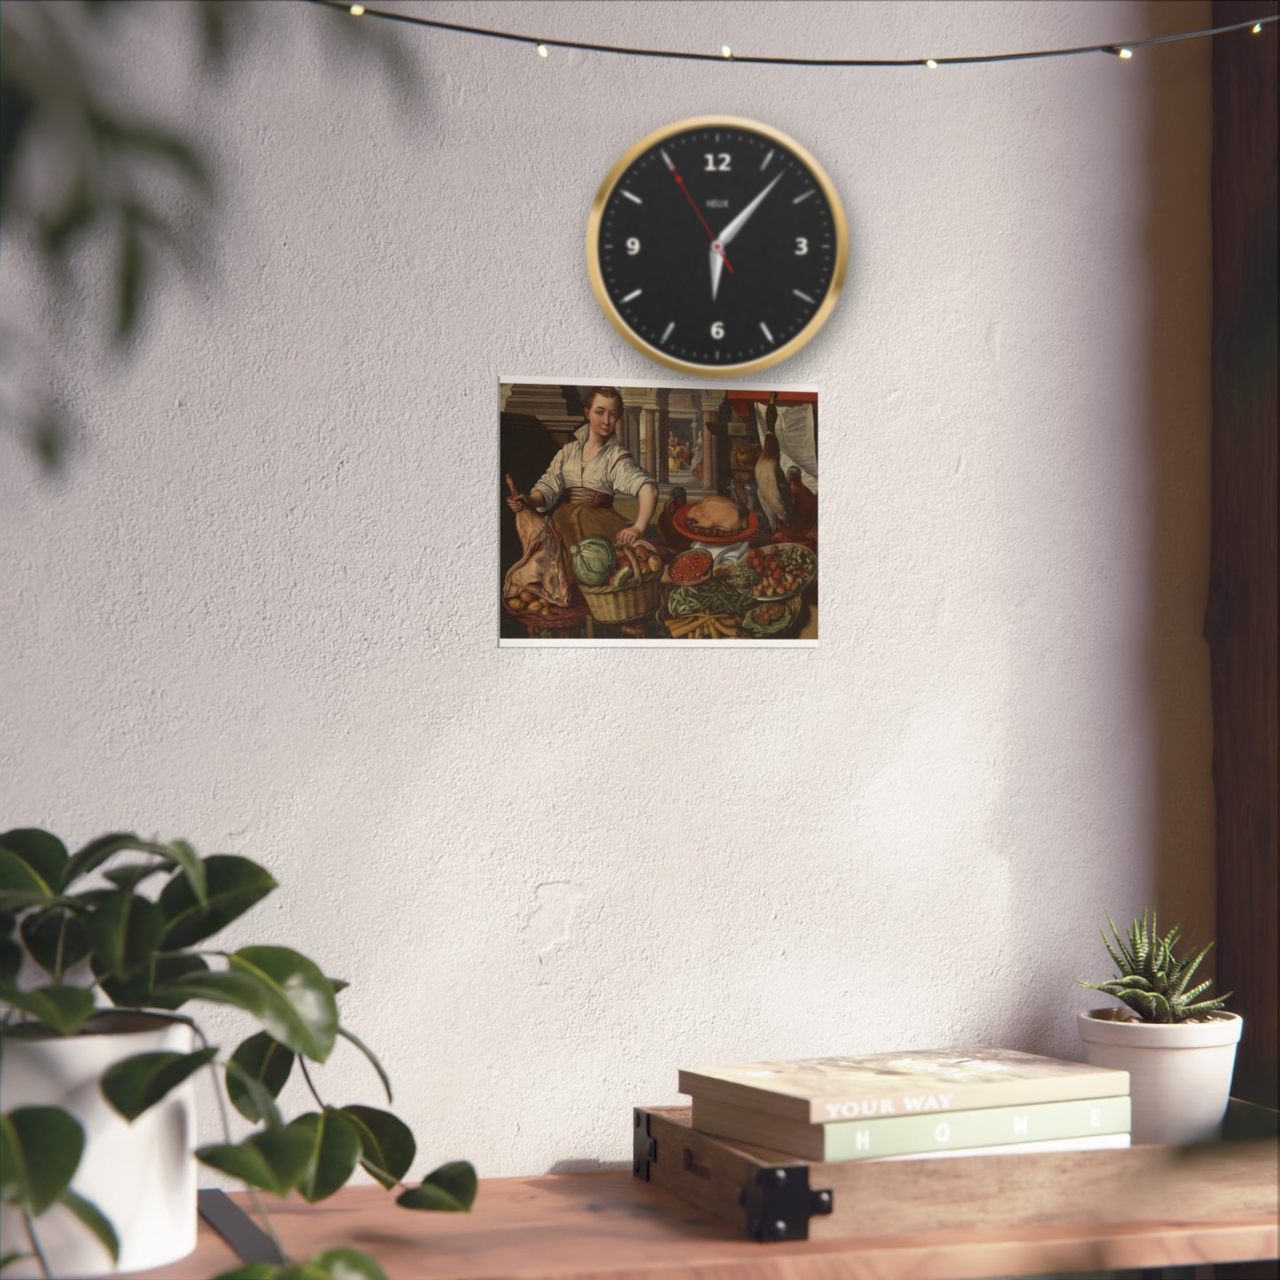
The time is {"hour": 6, "minute": 6, "second": 55}
